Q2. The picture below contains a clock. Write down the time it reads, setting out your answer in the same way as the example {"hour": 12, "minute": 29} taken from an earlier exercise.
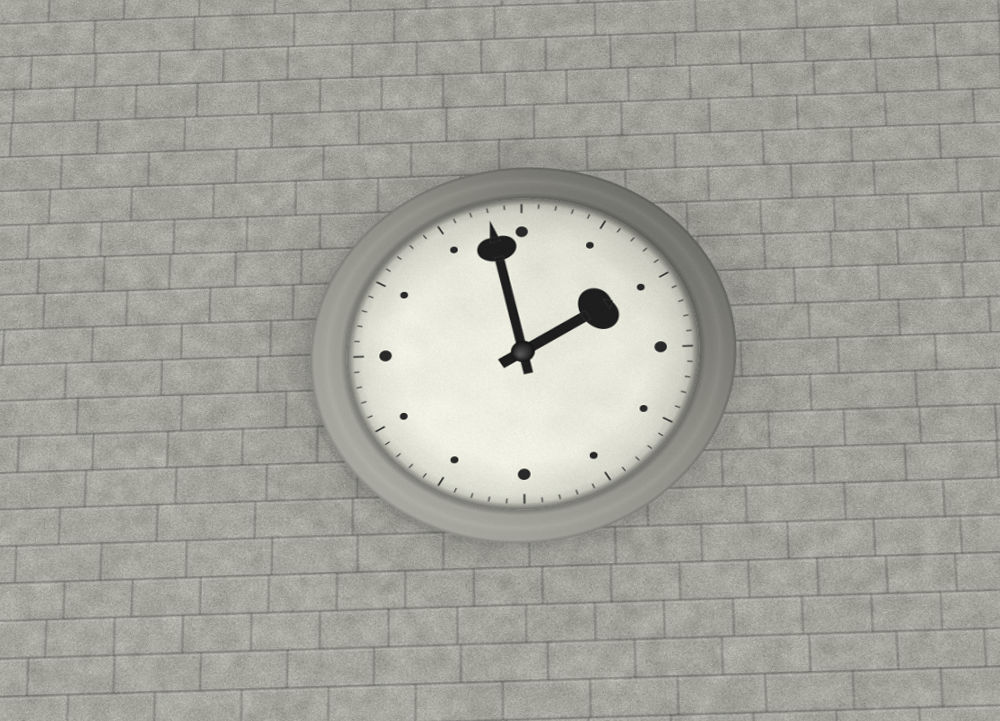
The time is {"hour": 1, "minute": 58}
